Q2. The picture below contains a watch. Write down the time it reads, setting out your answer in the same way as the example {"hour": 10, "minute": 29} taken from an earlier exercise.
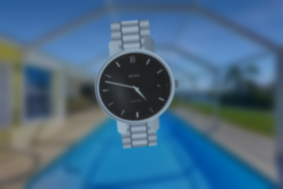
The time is {"hour": 4, "minute": 48}
